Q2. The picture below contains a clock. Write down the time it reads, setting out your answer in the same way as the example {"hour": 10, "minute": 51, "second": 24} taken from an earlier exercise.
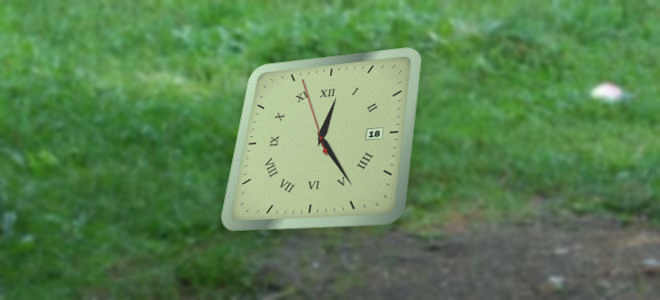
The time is {"hour": 12, "minute": 23, "second": 56}
